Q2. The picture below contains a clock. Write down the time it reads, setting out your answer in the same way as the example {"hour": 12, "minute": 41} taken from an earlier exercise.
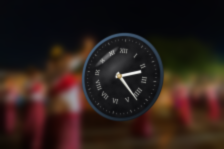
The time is {"hour": 2, "minute": 22}
